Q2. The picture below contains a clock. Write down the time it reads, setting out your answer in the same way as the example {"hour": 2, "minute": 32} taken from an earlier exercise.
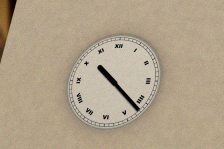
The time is {"hour": 10, "minute": 22}
